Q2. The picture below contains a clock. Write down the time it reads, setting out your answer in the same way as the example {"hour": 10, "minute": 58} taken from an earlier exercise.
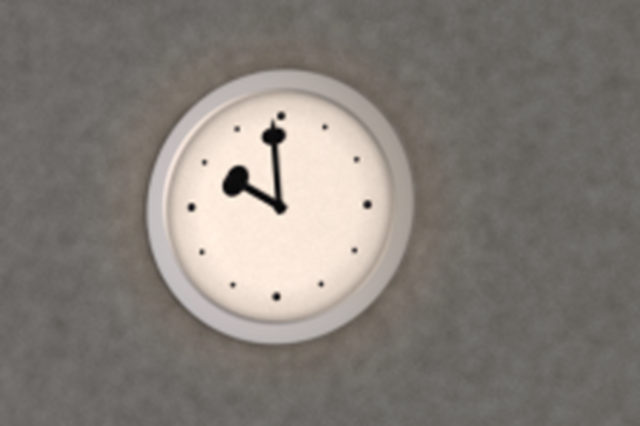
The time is {"hour": 9, "minute": 59}
